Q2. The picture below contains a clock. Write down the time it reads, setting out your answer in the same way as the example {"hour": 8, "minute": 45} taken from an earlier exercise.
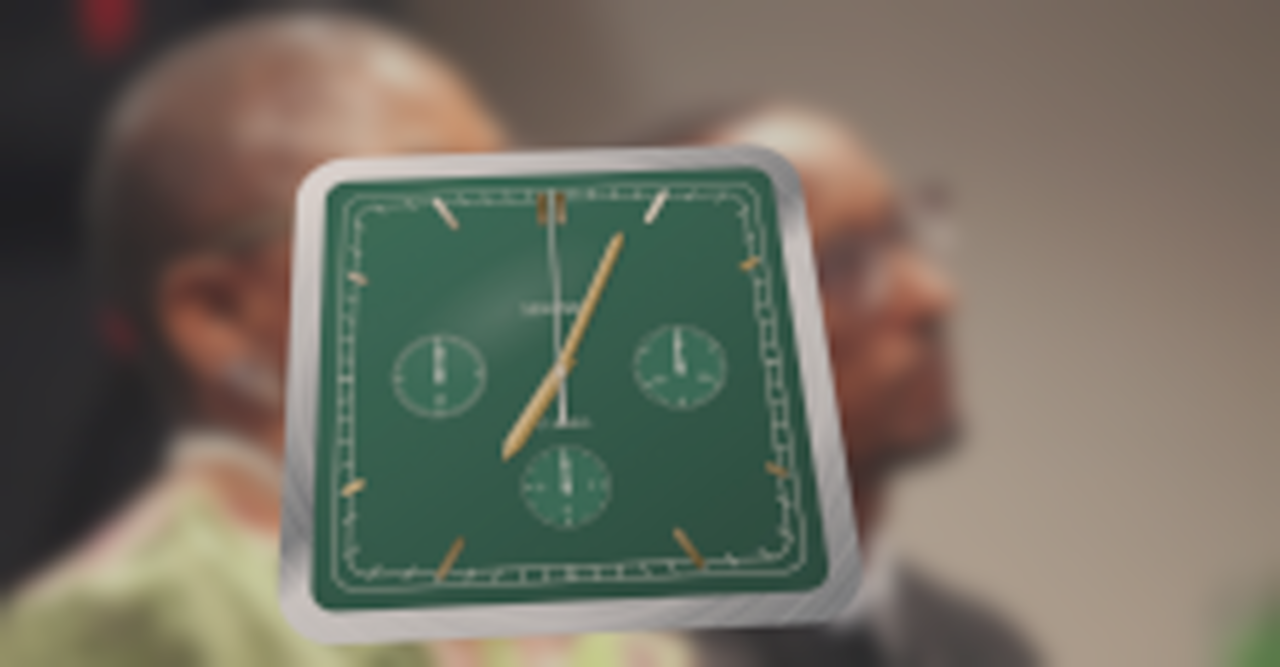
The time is {"hour": 7, "minute": 4}
